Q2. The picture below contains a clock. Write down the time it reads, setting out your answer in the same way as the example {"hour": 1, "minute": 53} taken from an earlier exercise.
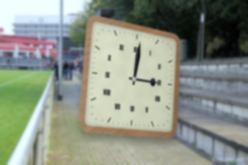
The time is {"hour": 3, "minute": 1}
